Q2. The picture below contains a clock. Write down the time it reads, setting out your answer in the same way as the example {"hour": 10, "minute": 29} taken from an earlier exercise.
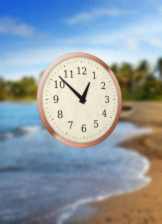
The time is {"hour": 12, "minute": 52}
